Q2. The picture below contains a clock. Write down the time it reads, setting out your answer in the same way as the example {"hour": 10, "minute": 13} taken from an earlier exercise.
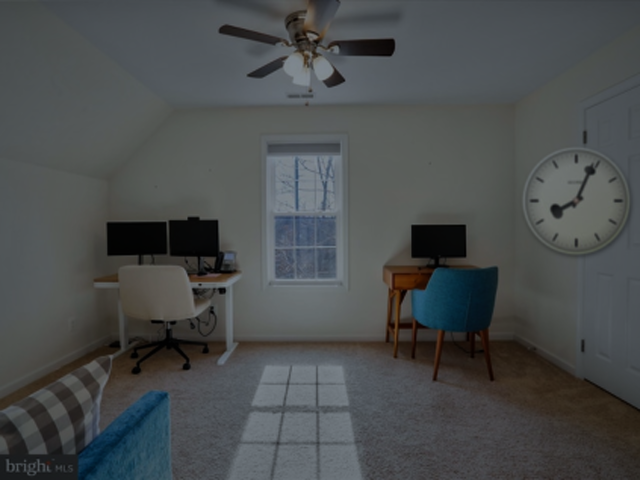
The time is {"hour": 8, "minute": 4}
